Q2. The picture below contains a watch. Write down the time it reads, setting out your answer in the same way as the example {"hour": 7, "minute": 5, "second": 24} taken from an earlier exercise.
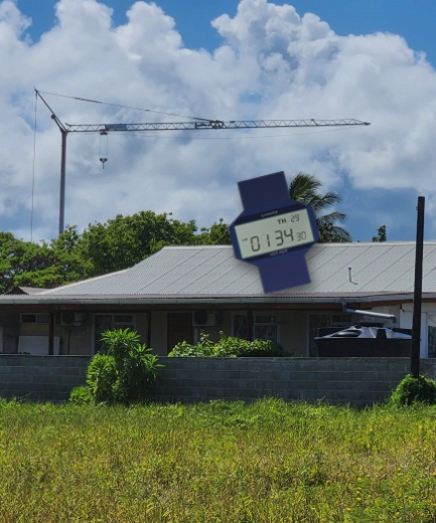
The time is {"hour": 1, "minute": 34, "second": 30}
